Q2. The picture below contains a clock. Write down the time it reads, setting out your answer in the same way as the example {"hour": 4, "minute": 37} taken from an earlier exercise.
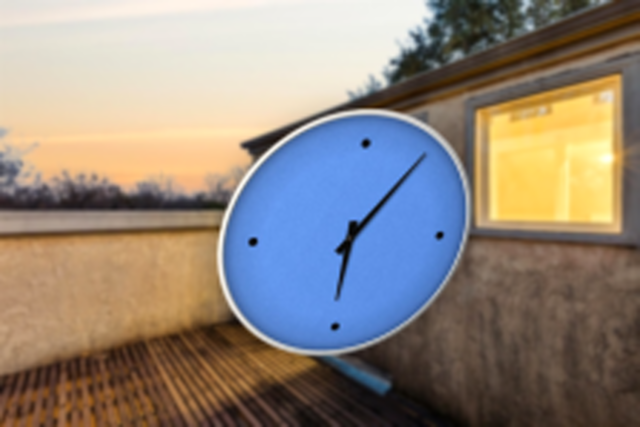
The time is {"hour": 6, "minute": 6}
